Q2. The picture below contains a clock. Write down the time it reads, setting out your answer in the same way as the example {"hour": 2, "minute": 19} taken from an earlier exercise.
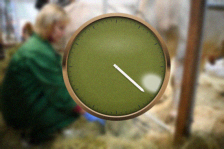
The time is {"hour": 4, "minute": 22}
